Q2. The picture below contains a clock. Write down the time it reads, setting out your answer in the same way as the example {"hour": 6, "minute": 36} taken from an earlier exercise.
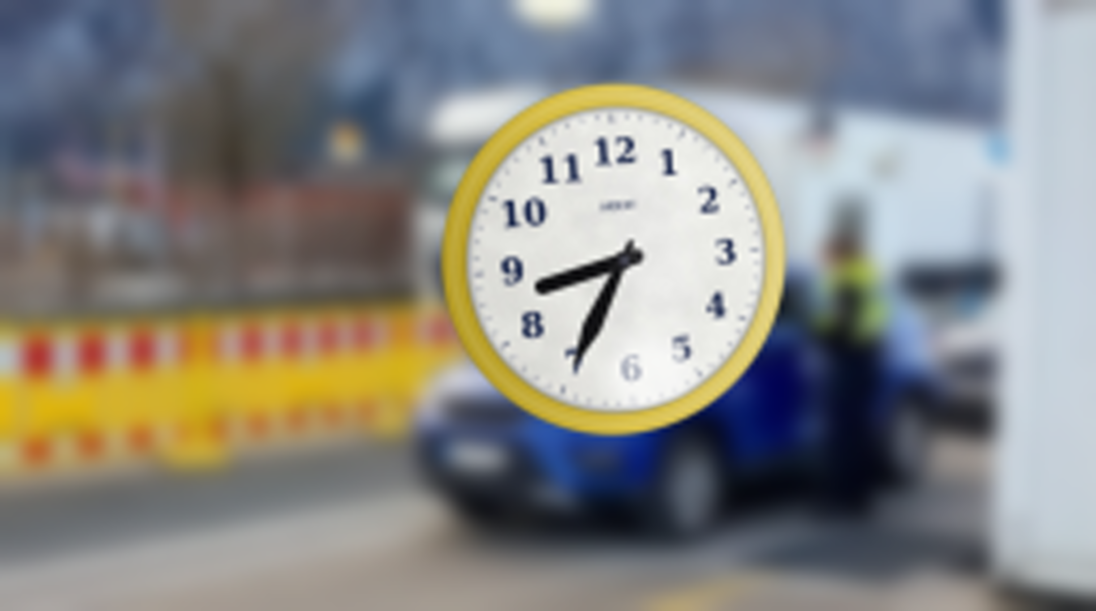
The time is {"hour": 8, "minute": 35}
